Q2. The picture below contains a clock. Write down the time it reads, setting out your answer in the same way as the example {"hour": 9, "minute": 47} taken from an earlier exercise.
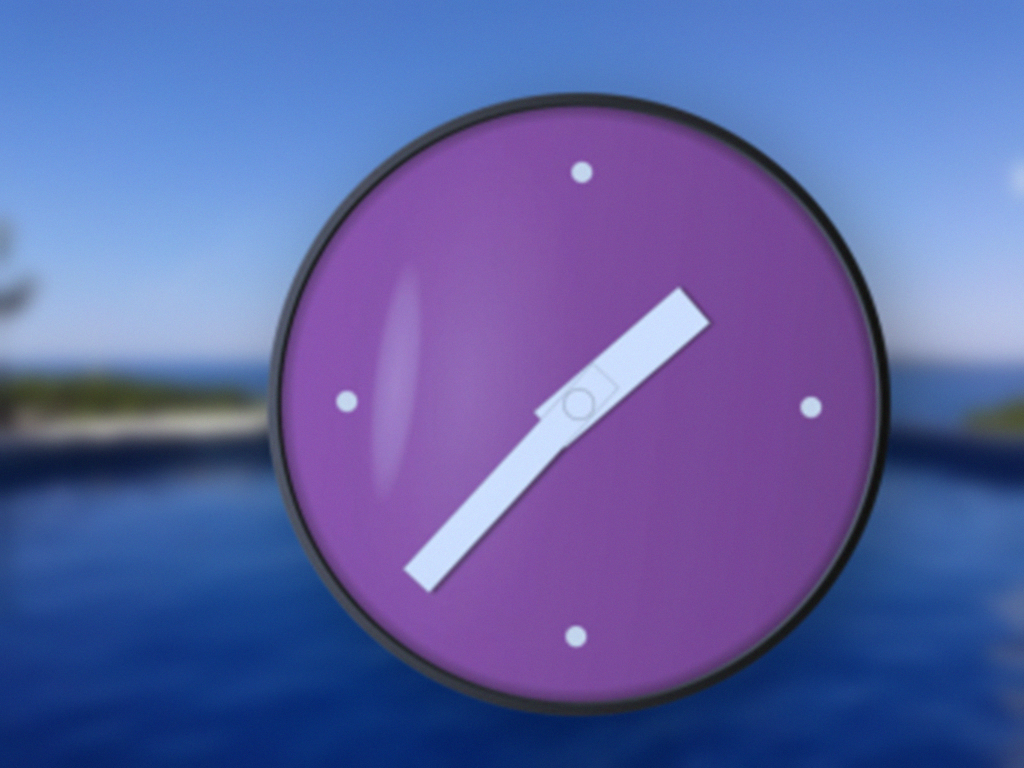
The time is {"hour": 1, "minute": 37}
